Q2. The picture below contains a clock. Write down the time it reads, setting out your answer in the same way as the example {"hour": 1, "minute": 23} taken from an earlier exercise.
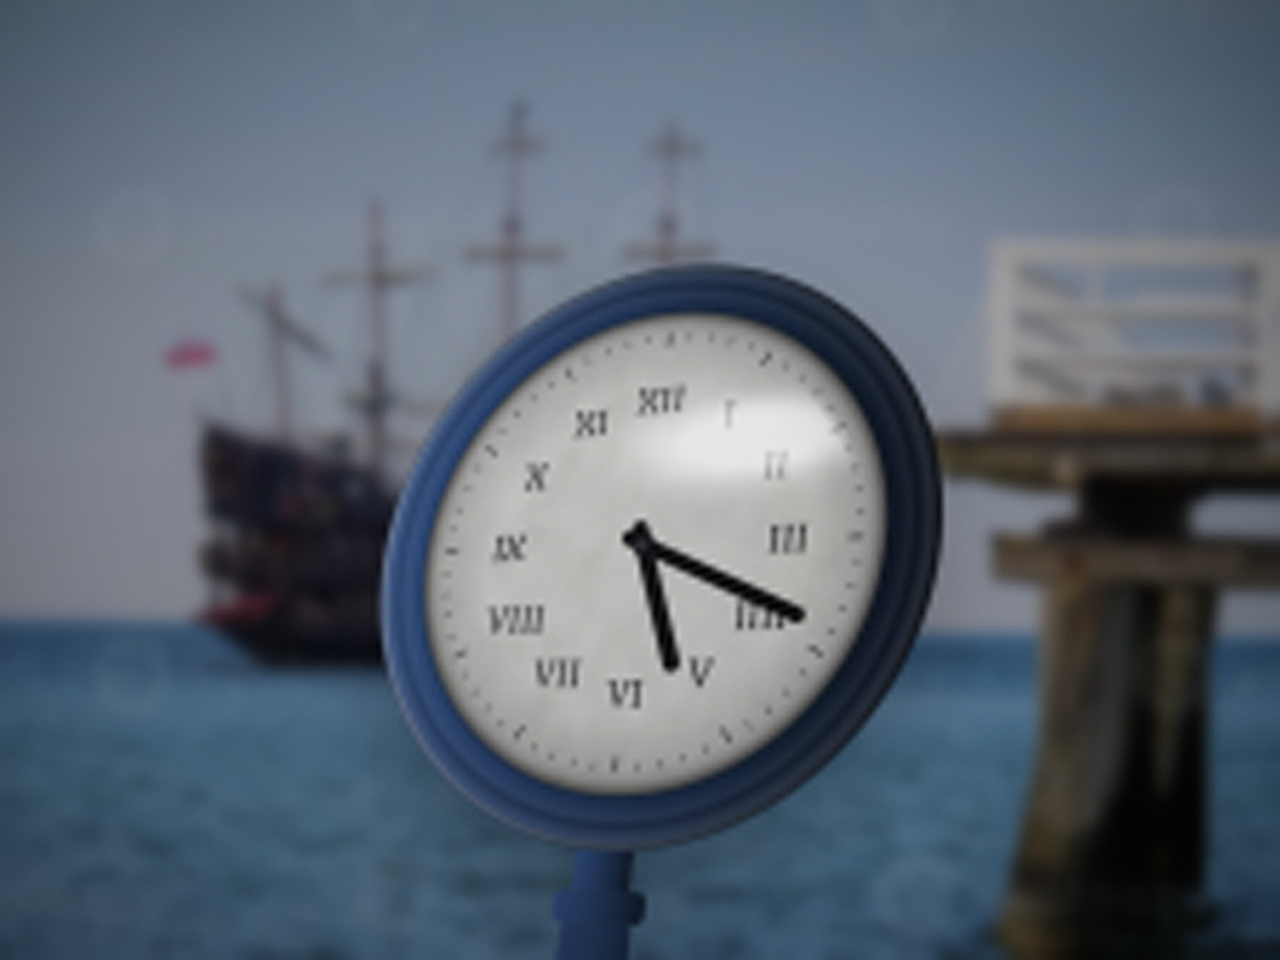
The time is {"hour": 5, "minute": 19}
